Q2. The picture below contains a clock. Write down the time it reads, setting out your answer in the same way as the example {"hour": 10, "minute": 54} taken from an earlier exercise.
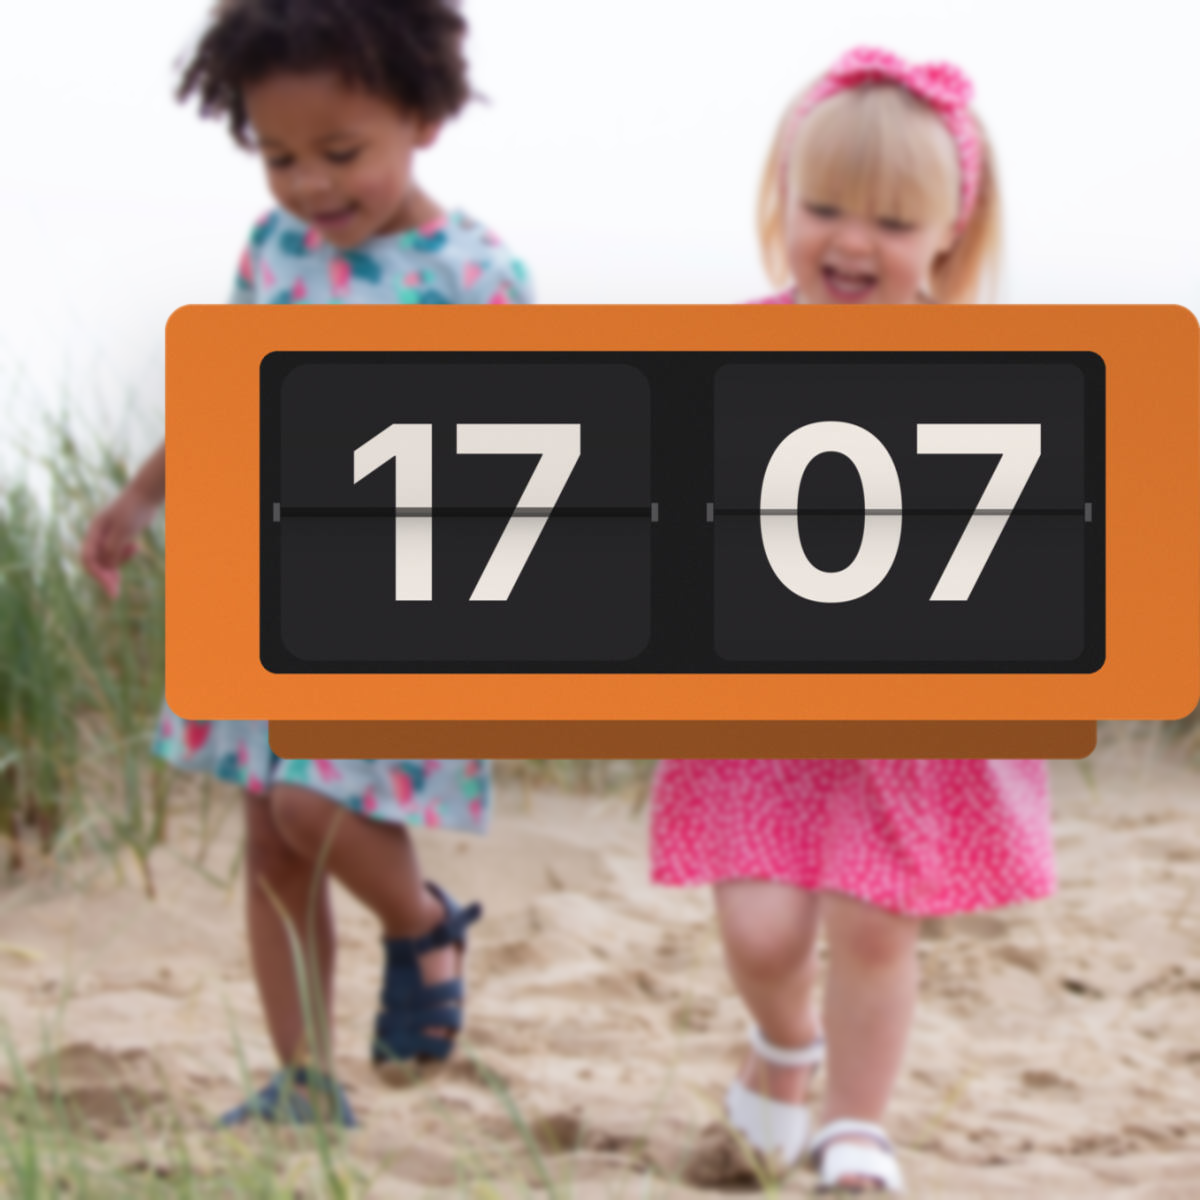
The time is {"hour": 17, "minute": 7}
